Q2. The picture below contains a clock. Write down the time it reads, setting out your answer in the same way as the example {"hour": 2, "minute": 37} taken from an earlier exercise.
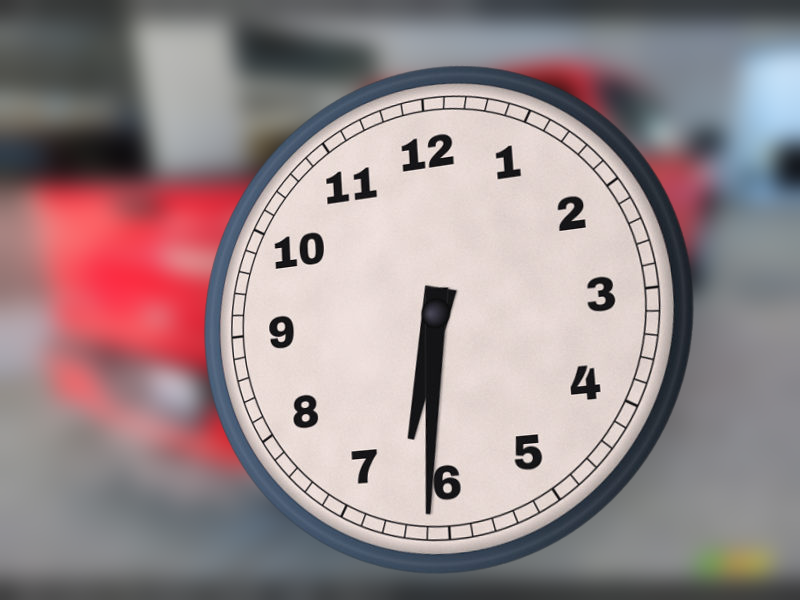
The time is {"hour": 6, "minute": 31}
